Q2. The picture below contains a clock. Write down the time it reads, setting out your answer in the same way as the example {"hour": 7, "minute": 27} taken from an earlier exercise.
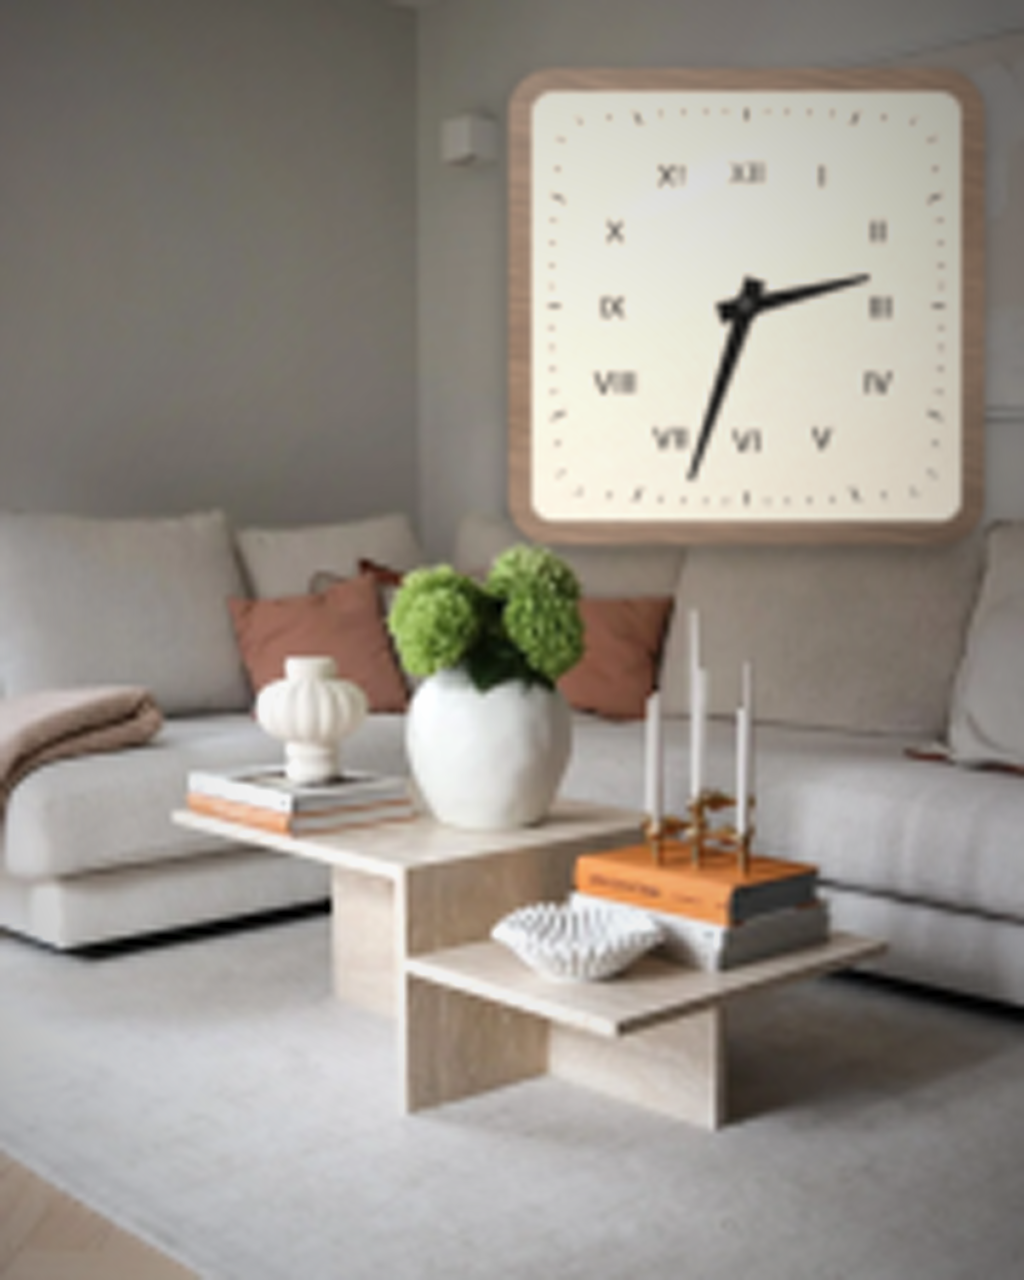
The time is {"hour": 2, "minute": 33}
